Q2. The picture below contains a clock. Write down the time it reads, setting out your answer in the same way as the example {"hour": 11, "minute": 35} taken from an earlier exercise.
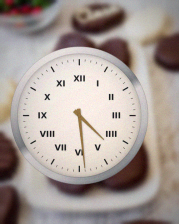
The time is {"hour": 4, "minute": 29}
